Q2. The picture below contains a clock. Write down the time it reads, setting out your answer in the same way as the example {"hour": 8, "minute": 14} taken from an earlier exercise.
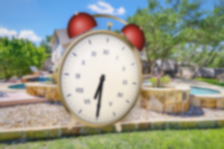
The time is {"hour": 6, "minute": 30}
